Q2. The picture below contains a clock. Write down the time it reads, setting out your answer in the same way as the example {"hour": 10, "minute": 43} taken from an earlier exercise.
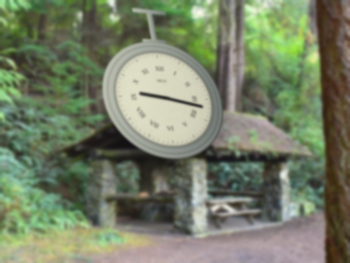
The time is {"hour": 9, "minute": 17}
